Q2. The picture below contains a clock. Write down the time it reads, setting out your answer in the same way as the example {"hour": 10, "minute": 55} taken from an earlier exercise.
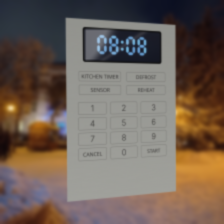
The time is {"hour": 8, "minute": 8}
